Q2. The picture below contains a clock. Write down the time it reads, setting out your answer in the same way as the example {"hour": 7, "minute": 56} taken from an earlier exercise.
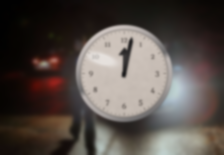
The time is {"hour": 12, "minute": 2}
